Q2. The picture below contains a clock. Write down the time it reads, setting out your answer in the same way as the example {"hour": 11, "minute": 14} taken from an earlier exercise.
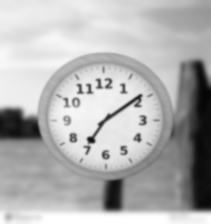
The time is {"hour": 7, "minute": 9}
